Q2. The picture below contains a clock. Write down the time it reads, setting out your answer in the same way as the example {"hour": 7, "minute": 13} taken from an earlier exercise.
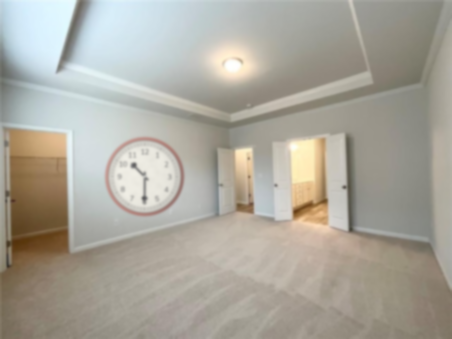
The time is {"hour": 10, "minute": 30}
